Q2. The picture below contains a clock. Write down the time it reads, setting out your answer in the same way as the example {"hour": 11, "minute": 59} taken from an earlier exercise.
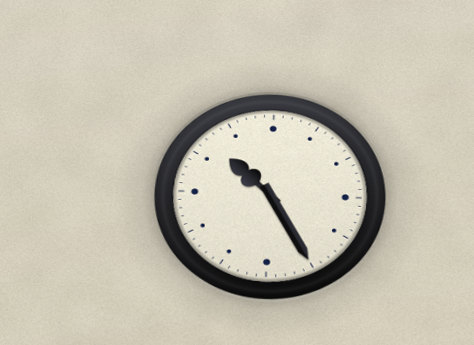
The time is {"hour": 10, "minute": 25}
